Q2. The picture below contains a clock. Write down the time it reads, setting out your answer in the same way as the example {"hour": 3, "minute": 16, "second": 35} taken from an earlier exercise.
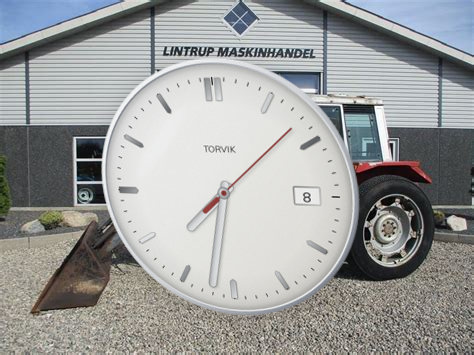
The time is {"hour": 7, "minute": 32, "second": 8}
